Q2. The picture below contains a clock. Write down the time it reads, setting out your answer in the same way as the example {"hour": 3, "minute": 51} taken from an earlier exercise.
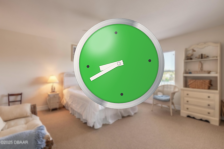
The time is {"hour": 8, "minute": 41}
